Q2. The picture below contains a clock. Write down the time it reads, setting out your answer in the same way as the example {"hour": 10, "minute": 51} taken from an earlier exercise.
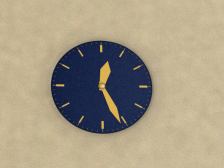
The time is {"hour": 12, "minute": 26}
